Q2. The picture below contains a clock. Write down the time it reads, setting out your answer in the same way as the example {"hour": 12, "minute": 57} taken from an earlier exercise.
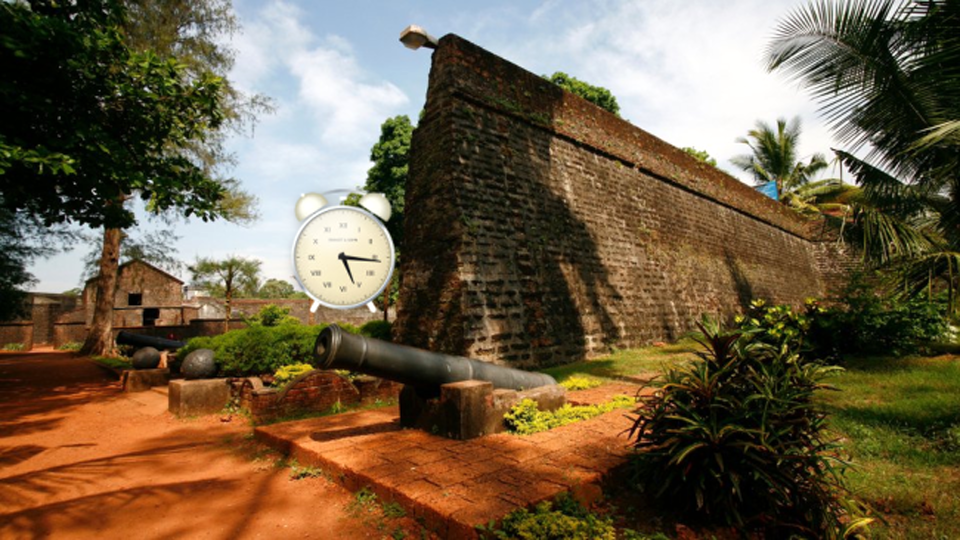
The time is {"hour": 5, "minute": 16}
